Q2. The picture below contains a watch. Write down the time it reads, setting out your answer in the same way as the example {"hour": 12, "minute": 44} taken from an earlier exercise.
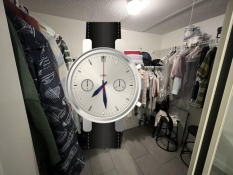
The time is {"hour": 7, "minute": 29}
